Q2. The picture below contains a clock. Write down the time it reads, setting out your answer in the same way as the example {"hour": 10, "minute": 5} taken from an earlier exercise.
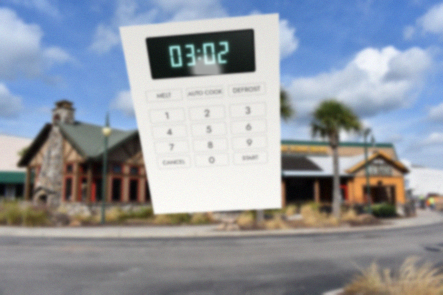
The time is {"hour": 3, "minute": 2}
